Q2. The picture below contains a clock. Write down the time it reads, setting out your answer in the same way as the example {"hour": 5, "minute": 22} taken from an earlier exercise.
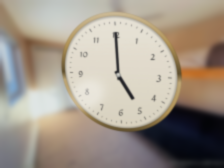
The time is {"hour": 5, "minute": 0}
